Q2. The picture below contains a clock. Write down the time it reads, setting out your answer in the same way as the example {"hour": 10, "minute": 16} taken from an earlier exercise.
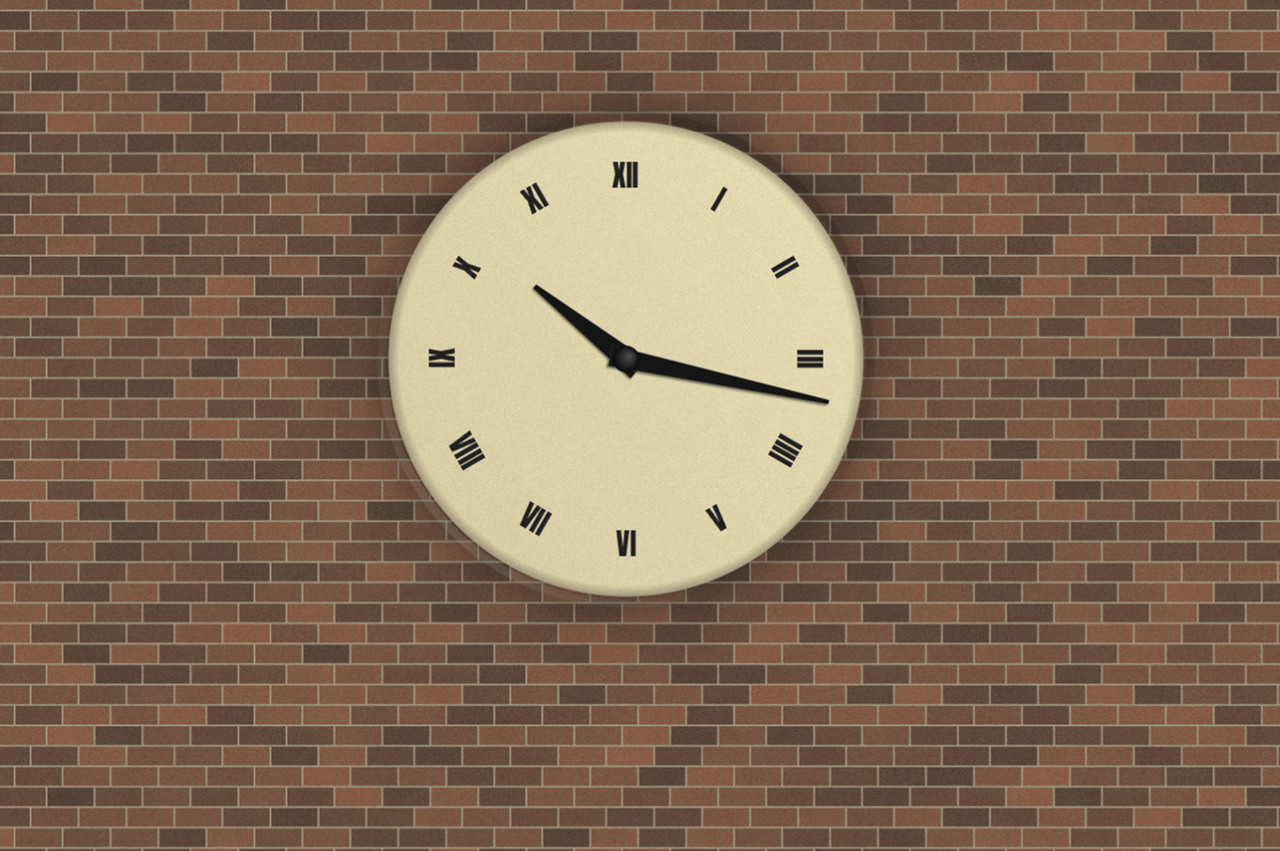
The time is {"hour": 10, "minute": 17}
